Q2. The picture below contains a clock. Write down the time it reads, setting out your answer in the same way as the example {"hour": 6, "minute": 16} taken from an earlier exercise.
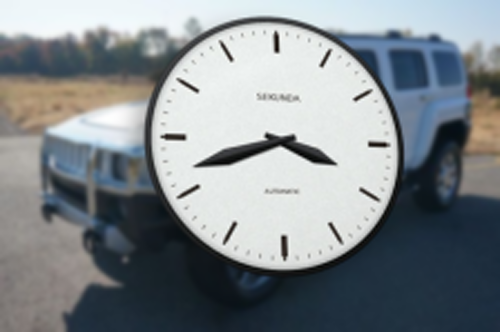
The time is {"hour": 3, "minute": 42}
